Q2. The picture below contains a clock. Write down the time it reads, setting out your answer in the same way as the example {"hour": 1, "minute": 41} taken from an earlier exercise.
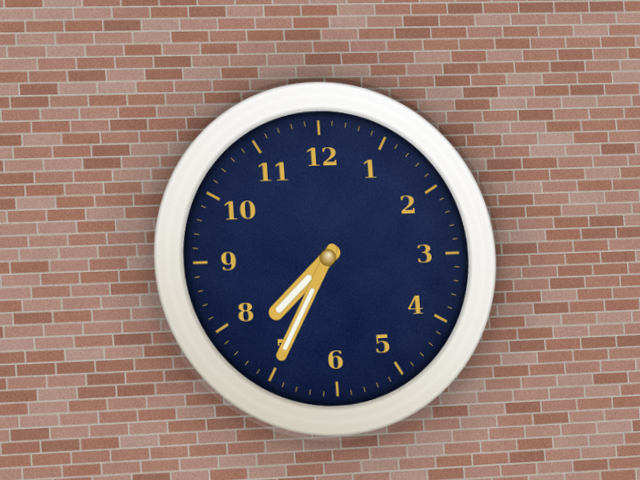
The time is {"hour": 7, "minute": 35}
